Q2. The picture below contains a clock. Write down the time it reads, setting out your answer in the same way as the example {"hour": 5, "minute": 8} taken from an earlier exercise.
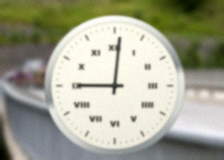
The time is {"hour": 9, "minute": 1}
